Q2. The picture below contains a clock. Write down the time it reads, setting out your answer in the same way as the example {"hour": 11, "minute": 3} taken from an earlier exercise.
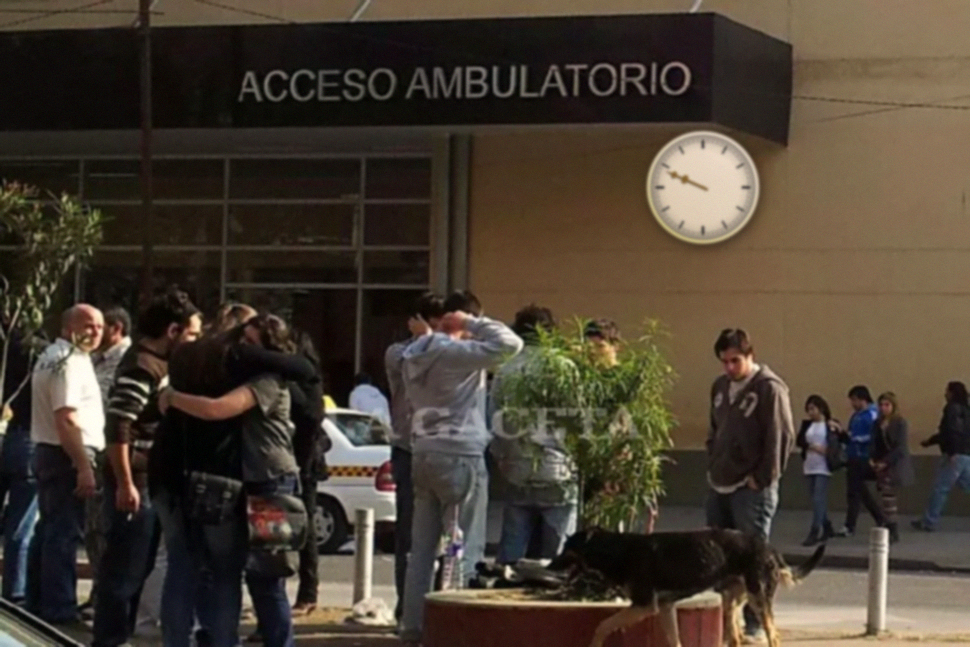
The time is {"hour": 9, "minute": 49}
